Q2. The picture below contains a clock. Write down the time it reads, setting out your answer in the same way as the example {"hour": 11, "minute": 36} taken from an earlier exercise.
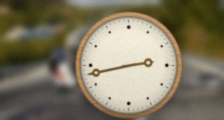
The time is {"hour": 2, "minute": 43}
